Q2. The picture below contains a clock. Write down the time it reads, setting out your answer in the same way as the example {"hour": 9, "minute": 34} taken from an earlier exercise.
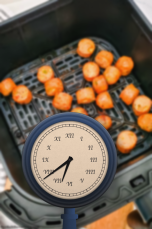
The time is {"hour": 6, "minute": 39}
